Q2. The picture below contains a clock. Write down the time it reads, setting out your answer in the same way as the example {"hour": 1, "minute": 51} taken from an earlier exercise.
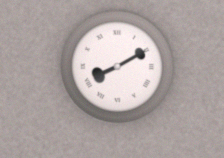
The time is {"hour": 8, "minute": 10}
